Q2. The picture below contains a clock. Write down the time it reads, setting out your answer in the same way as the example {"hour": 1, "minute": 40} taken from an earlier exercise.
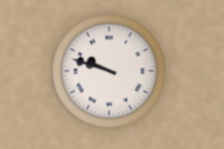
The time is {"hour": 9, "minute": 48}
